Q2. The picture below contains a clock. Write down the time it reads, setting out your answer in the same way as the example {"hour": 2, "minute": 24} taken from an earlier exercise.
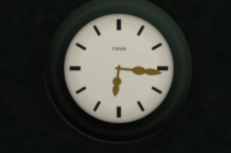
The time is {"hour": 6, "minute": 16}
